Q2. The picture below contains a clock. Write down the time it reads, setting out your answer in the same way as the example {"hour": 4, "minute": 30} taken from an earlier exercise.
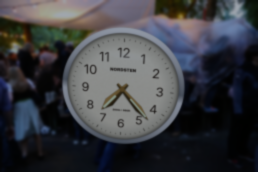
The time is {"hour": 7, "minute": 23}
